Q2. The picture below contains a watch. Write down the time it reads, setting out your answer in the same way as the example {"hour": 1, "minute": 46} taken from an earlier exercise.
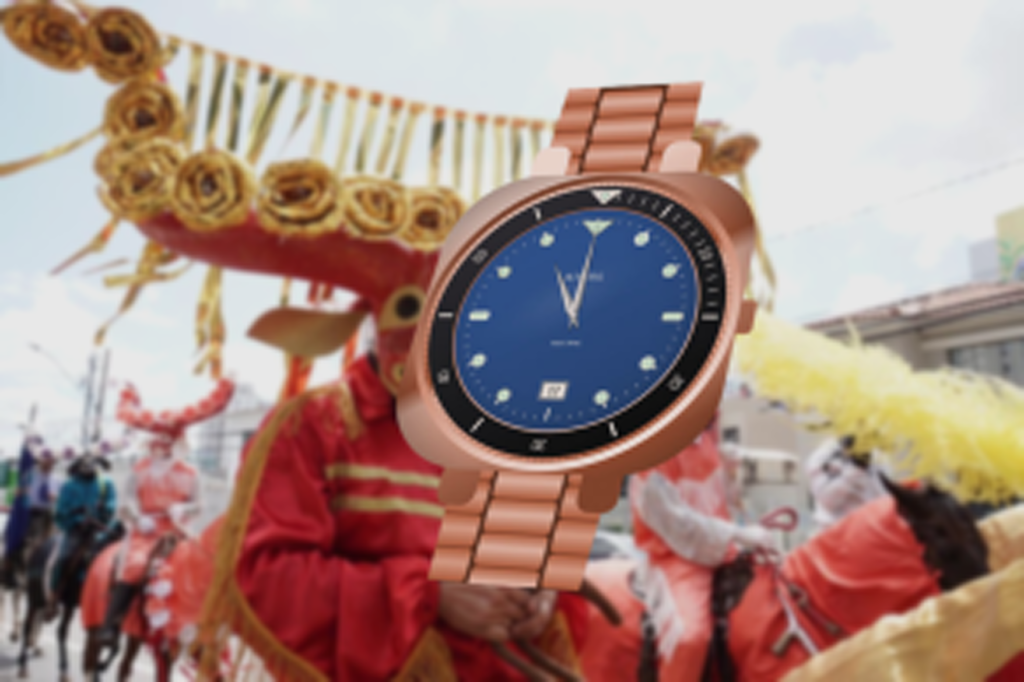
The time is {"hour": 11, "minute": 0}
